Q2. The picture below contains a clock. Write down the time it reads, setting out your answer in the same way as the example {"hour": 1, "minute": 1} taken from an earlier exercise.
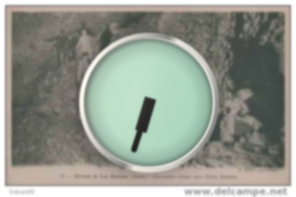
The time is {"hour": 6, "minute": 33}
